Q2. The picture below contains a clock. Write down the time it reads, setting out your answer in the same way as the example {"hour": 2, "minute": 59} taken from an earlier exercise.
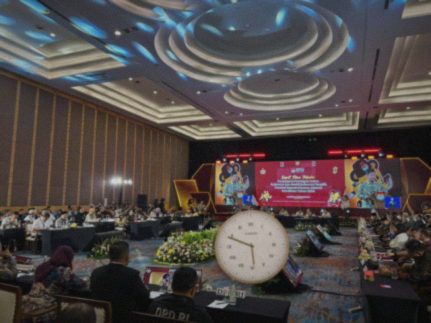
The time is {"hour": 5, "minute": 49}
